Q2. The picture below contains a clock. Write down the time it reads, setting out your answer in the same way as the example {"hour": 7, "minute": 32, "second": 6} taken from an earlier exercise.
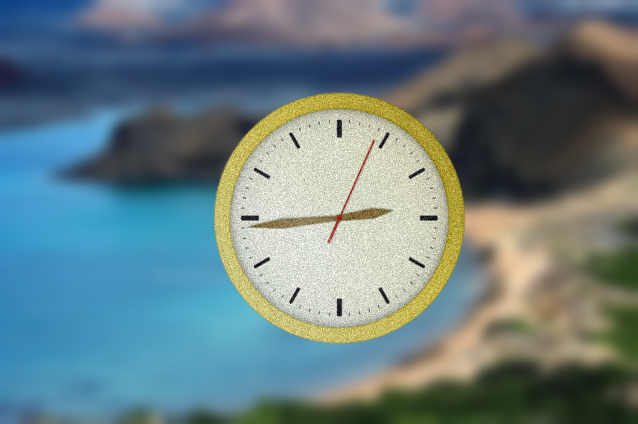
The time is {"hour": 2, "minute": 44, "second": 4}
